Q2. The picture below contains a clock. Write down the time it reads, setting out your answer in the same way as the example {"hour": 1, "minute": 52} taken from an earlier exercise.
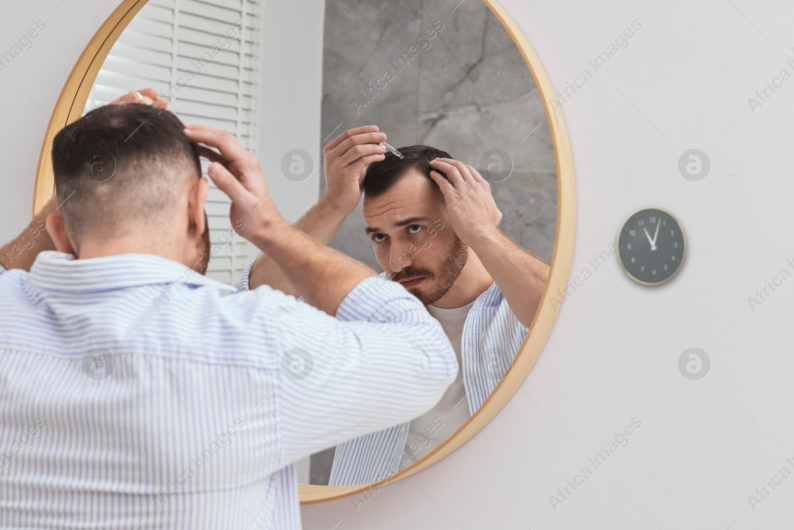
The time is {"hour": 11, "minute": 3}
